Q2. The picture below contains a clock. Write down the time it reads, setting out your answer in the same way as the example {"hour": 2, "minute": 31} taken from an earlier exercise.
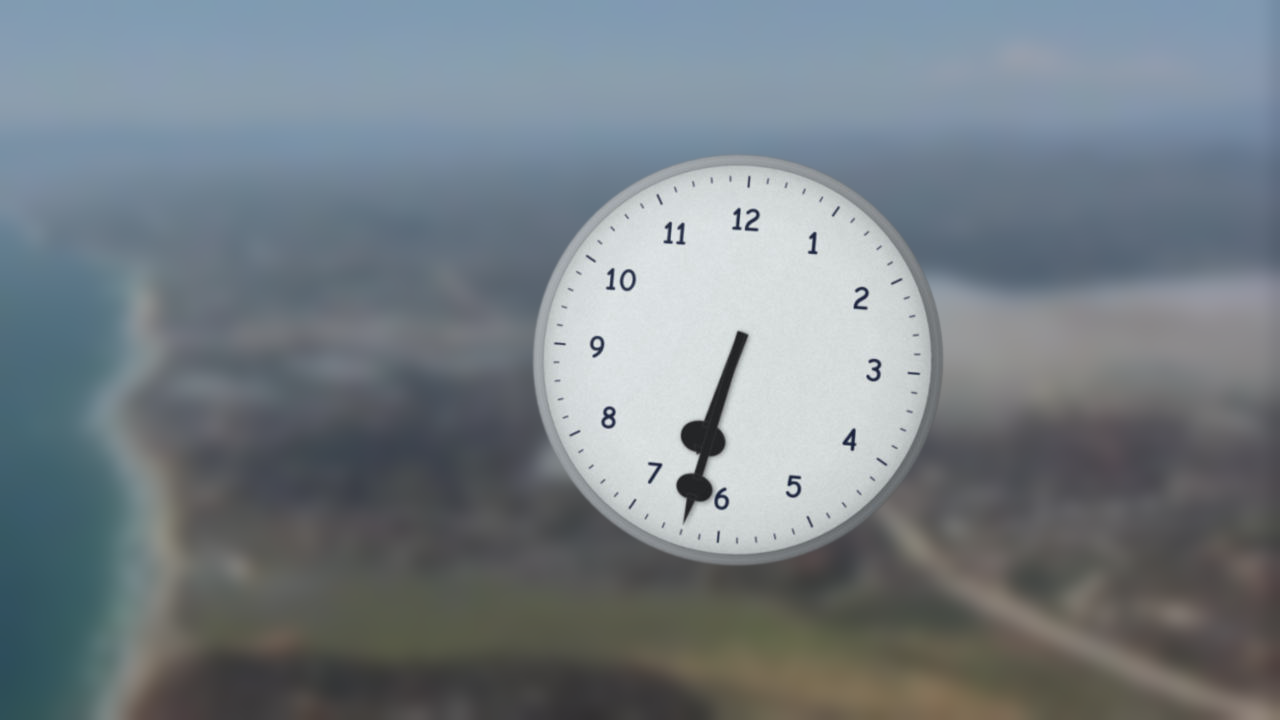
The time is {"hour": 6, "minute": 32}
